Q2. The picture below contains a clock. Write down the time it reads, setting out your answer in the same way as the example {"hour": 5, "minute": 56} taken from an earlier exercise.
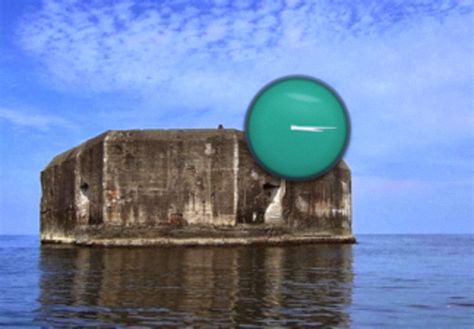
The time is {"hour": 3, "minute": 15}
